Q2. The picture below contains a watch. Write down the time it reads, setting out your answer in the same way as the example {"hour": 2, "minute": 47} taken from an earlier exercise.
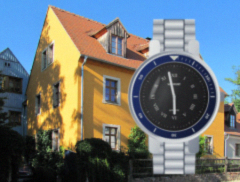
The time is {"hour": 5, "minute": 58}
